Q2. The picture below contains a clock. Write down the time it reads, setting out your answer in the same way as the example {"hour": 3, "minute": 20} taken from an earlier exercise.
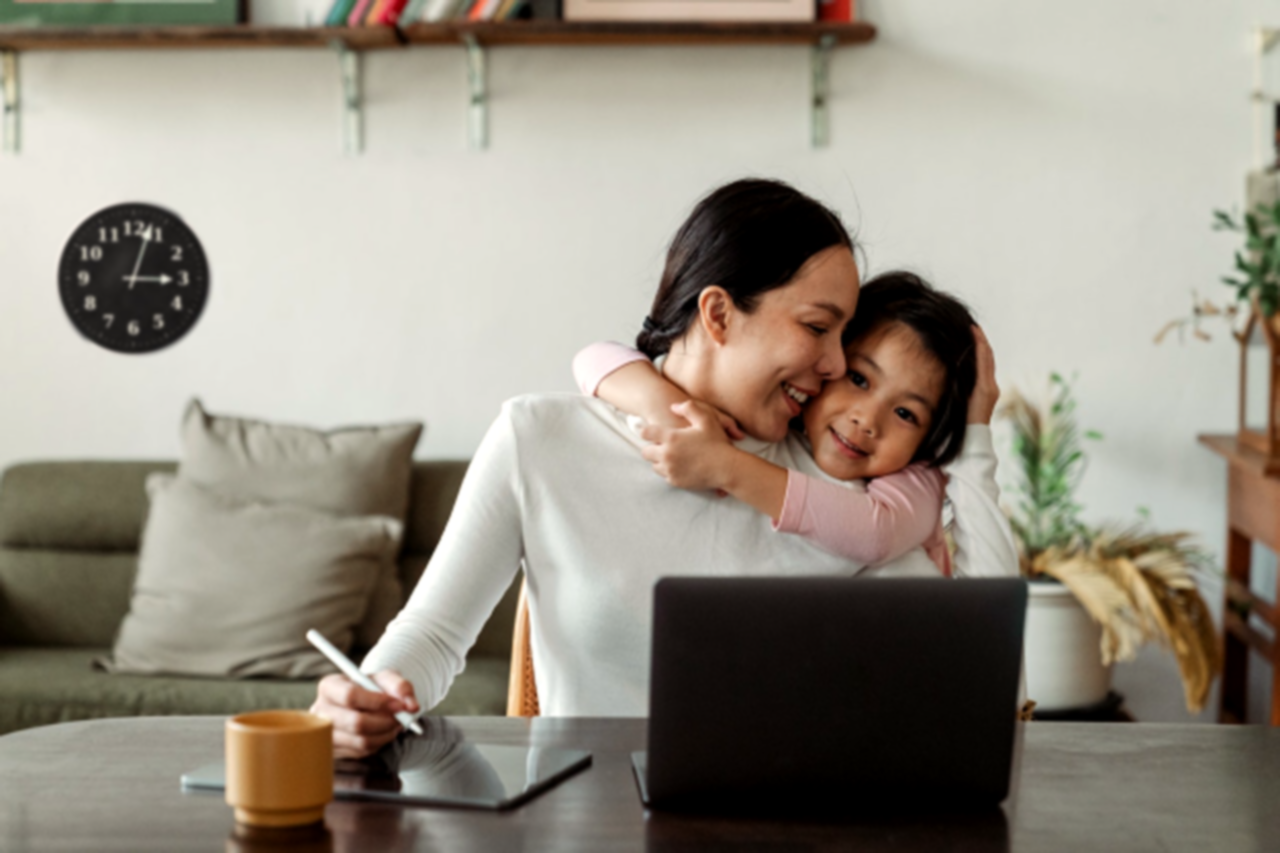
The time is {"hour": 3, "minute": 3}
